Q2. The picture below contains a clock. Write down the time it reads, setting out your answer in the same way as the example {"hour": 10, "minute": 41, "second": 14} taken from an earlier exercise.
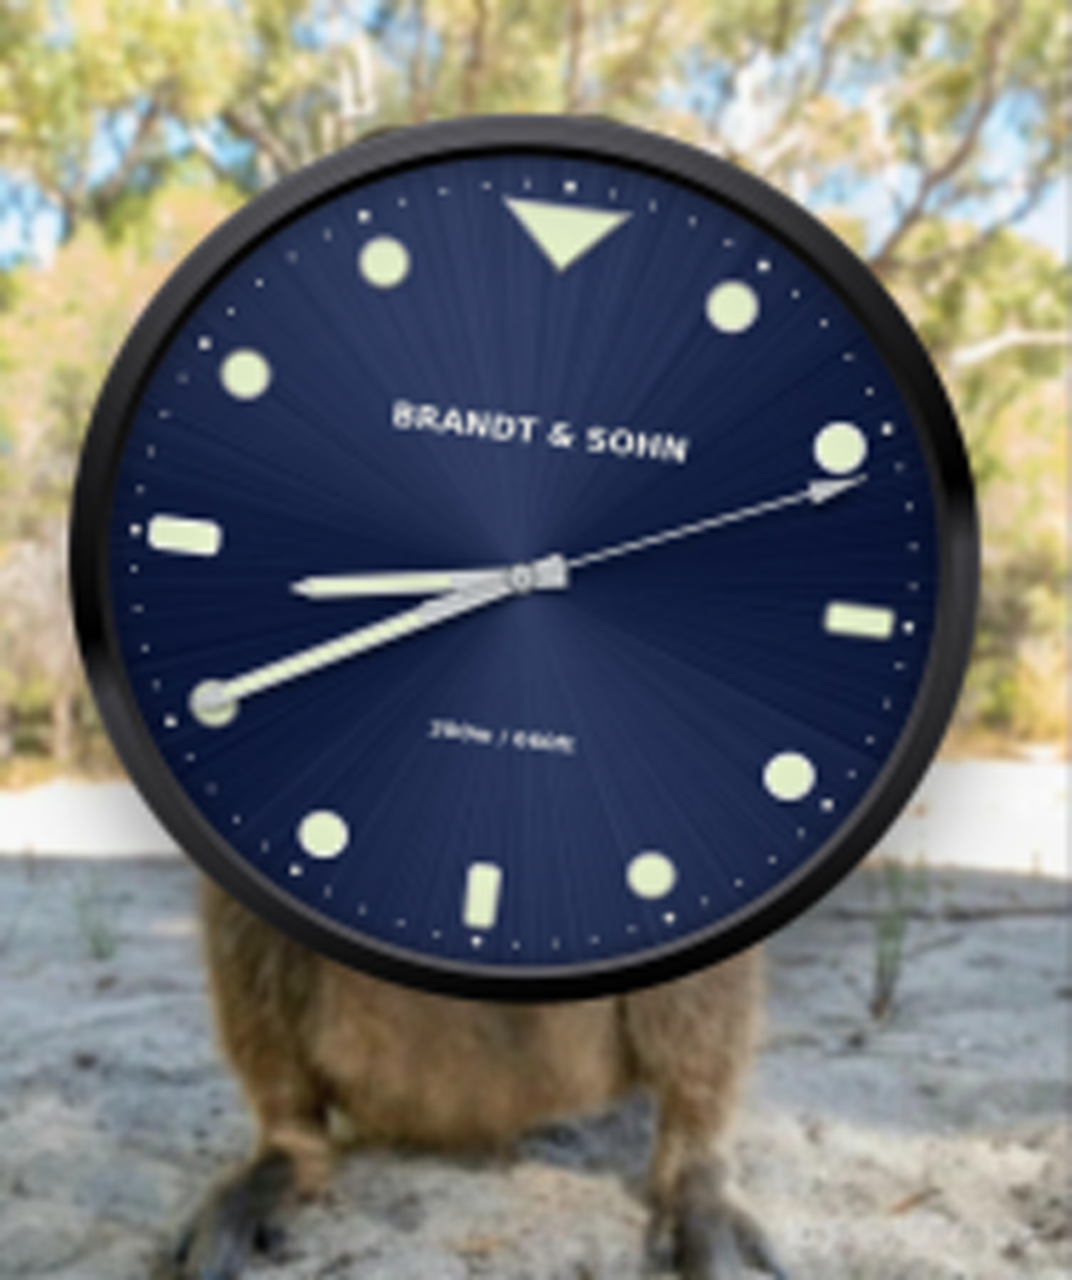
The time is {"hour": 8, "minute": 40, "second": 11}
